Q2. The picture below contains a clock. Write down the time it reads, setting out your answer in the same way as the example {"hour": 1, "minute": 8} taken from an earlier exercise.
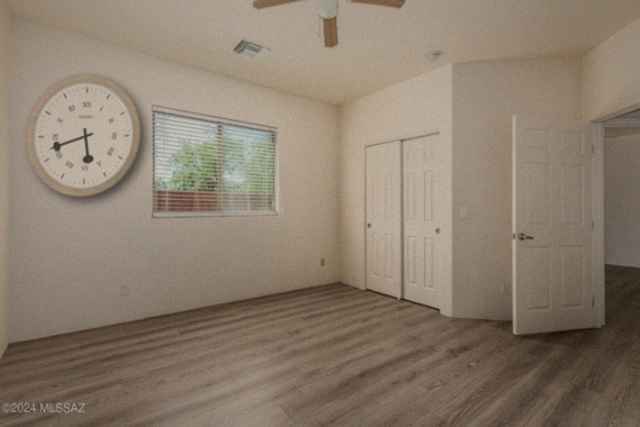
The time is {"hour": 5, "minute": 42}
